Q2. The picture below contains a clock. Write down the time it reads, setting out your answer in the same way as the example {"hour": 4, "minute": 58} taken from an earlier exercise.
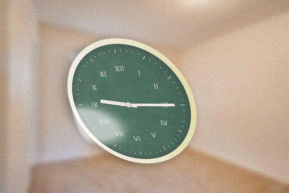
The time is {"hour": 9, "minute": 15}
